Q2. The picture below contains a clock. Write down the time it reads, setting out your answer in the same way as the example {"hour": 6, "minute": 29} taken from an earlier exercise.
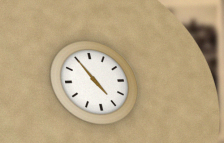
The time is {"hour": 4, "minute": 55}
